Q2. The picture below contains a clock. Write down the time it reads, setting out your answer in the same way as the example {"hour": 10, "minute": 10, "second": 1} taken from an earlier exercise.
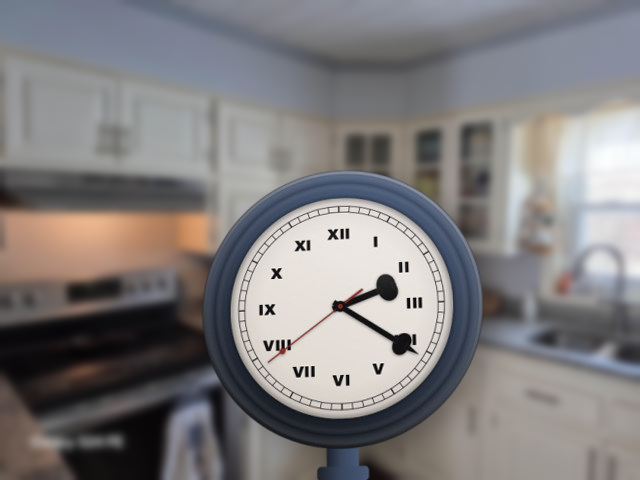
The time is {"hour": 2, "minute": 20, "second": 39}
